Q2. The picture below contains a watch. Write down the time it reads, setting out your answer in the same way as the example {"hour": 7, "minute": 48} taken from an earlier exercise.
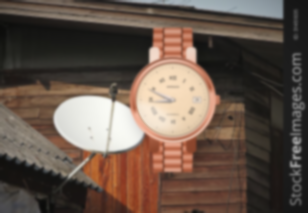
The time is {"hour": 8, "minute": 49}
